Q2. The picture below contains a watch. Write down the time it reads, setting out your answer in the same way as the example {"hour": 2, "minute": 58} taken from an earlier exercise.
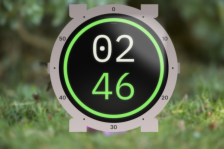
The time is {"hour": 2, "minute": 46}
